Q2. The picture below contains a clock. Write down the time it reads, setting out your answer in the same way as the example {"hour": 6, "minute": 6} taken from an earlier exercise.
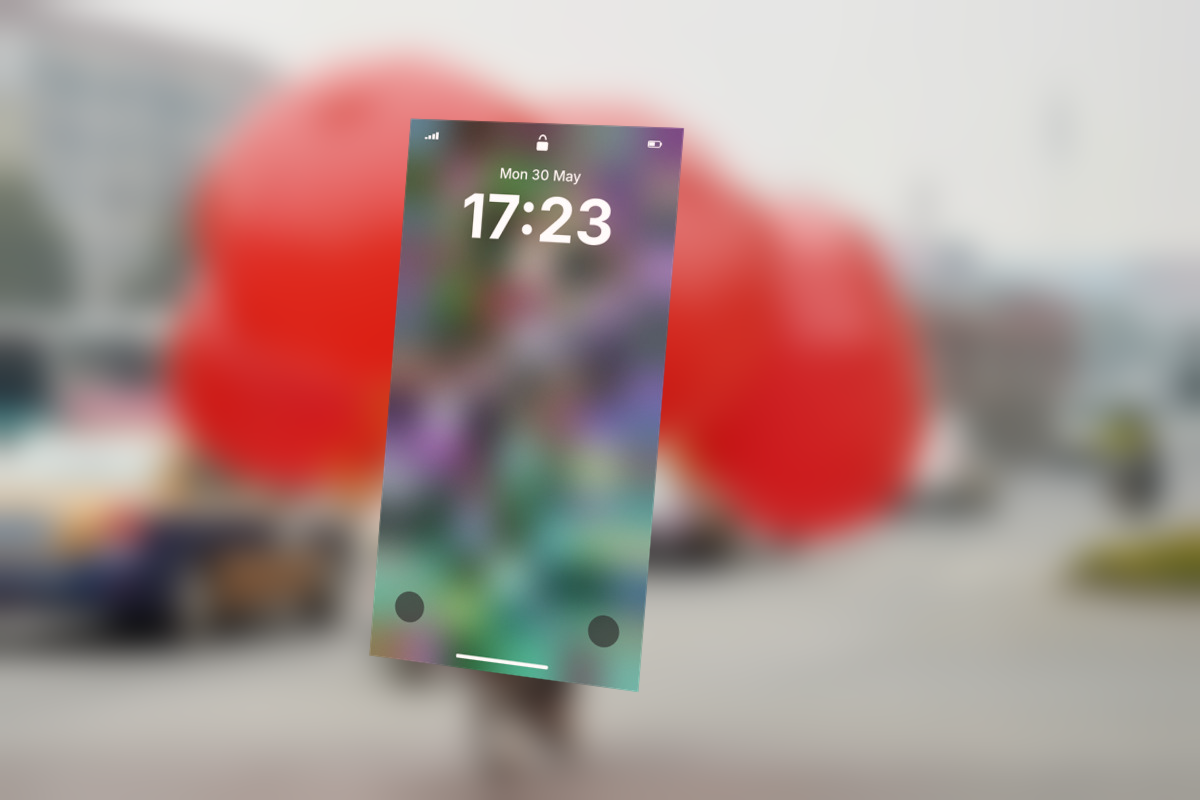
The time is {"hour": 17, "minute": 23}
